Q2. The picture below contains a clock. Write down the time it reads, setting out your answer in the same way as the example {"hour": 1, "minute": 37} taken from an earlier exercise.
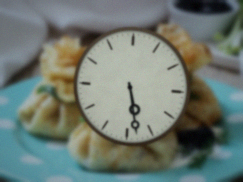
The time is {"hour": 5, "minute": 28}
